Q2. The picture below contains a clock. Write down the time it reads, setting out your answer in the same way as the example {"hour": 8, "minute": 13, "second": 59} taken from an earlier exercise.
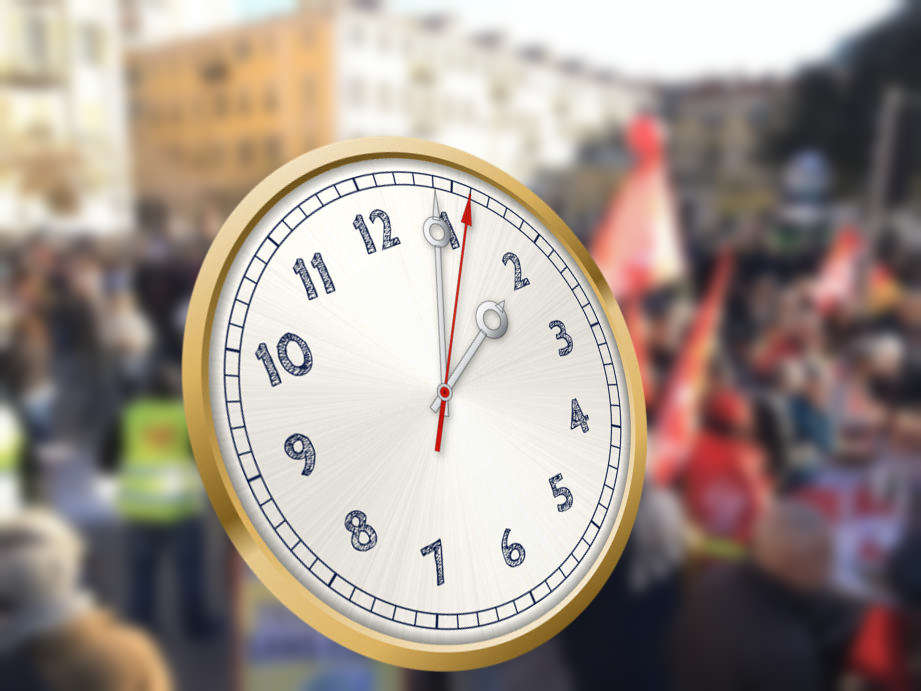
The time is {"hour": 2, "minute": 4, "second": 6}
